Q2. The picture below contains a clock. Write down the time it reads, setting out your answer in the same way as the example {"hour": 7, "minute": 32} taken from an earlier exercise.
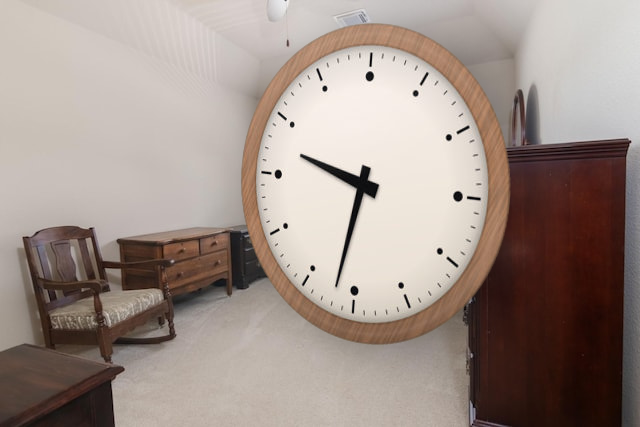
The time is {"hour": 9, "minute": 32}
